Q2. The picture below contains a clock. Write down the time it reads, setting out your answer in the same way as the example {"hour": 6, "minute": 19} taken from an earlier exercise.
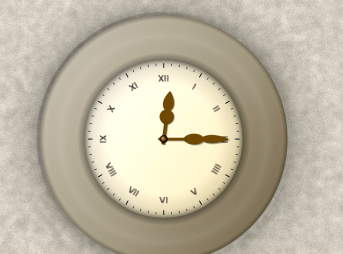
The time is {"hour": 12, "minute": 15}
